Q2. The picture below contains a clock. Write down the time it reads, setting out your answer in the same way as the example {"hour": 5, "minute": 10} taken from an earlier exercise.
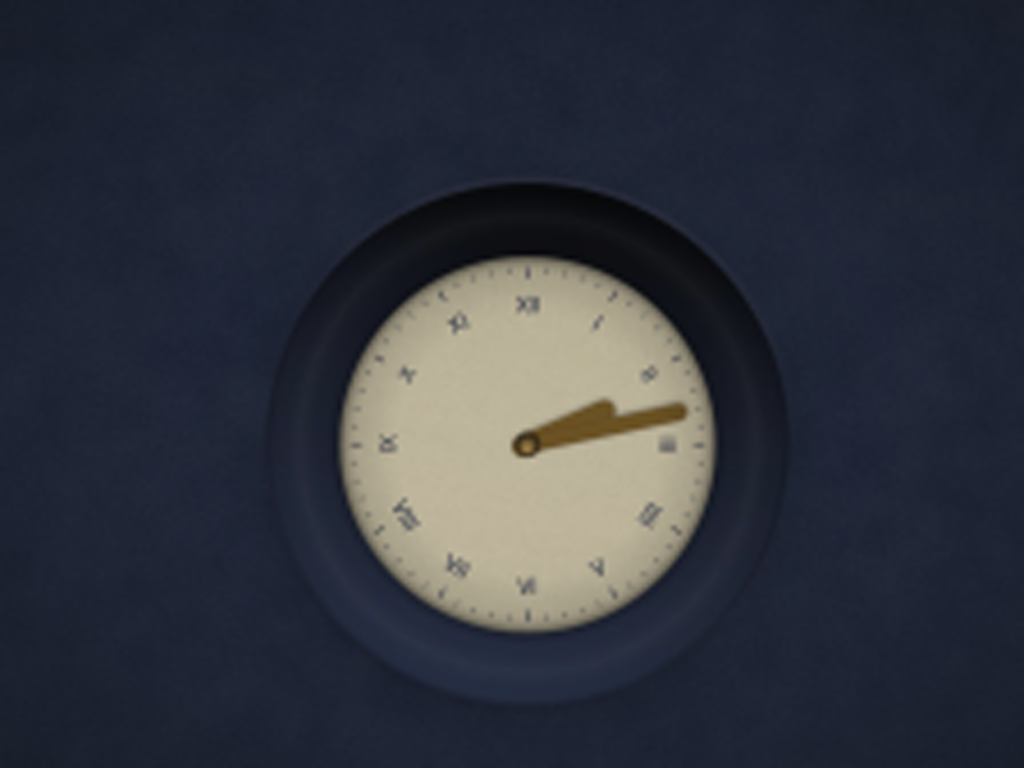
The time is {"hour": 2, "minute": 13}
